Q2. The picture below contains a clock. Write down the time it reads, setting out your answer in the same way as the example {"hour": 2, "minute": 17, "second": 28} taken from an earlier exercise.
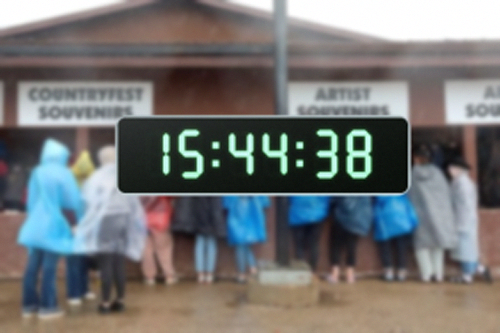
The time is {"hour": 15, "minute": 44, "second": 38}
